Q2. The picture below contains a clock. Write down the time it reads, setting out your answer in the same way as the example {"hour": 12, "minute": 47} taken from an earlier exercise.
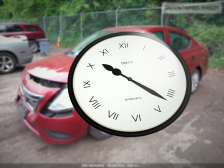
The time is {"hour": 10, "minute": 22}
